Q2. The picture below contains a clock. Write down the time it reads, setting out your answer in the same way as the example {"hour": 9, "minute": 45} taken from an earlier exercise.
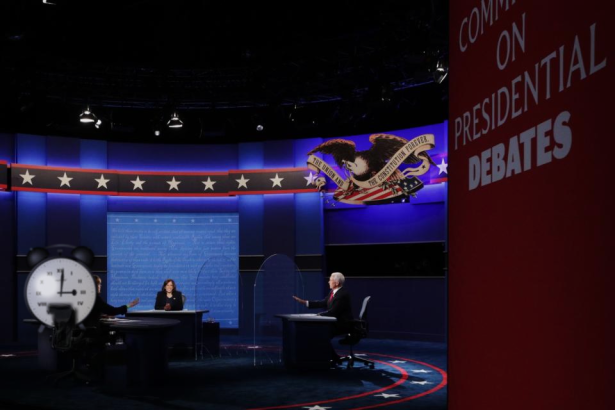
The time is {"hour": 3, "minute": 1}
